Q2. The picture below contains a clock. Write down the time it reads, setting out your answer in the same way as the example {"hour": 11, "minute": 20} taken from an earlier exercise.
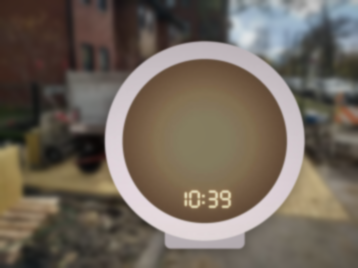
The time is {"hour": 10, "minute": 39}
